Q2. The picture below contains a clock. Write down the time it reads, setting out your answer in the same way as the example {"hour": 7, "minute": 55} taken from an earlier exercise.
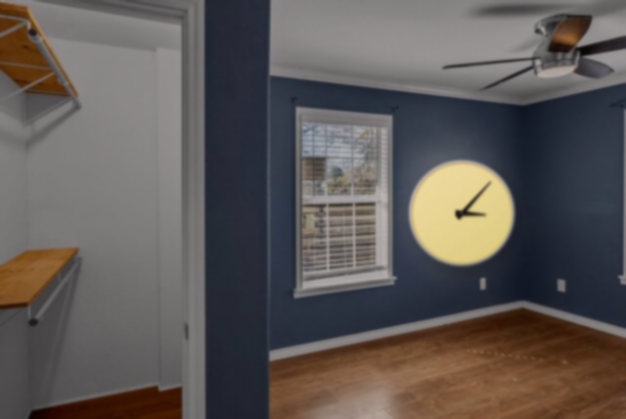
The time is {"hour": 3, "minute": 7}
